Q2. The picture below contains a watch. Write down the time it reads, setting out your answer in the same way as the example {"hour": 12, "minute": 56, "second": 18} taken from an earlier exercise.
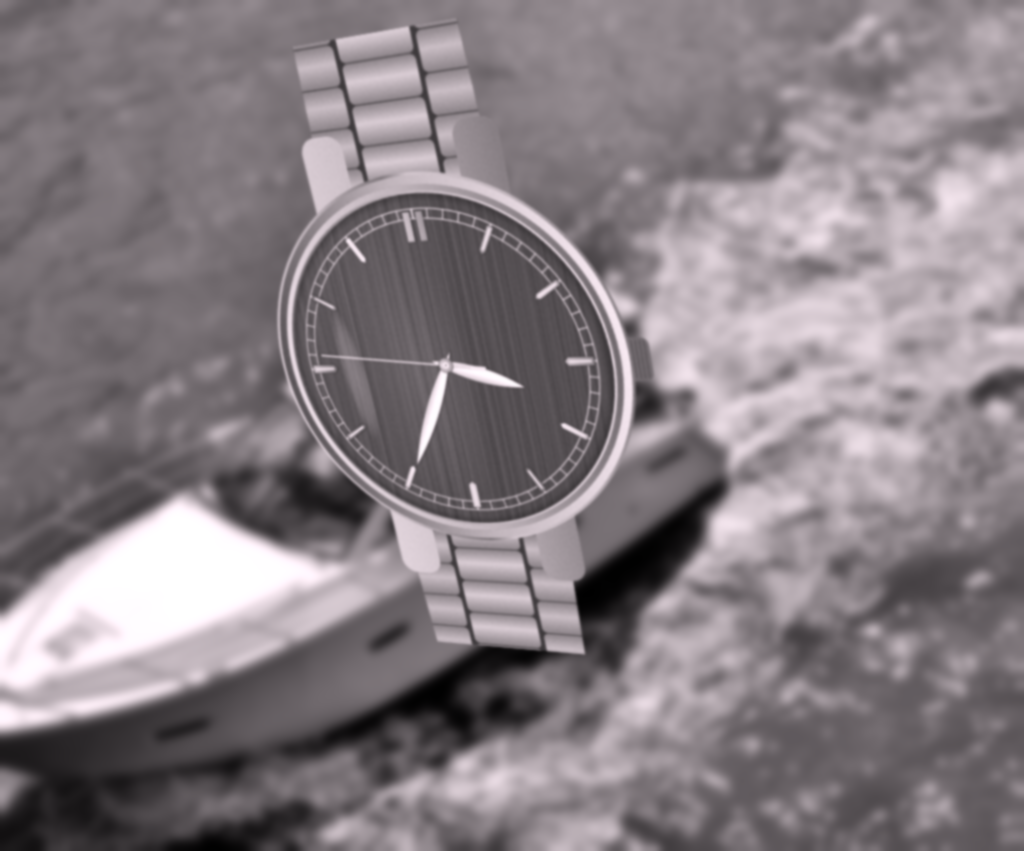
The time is {"hour": 3, "minute": 34, "second": 46}
